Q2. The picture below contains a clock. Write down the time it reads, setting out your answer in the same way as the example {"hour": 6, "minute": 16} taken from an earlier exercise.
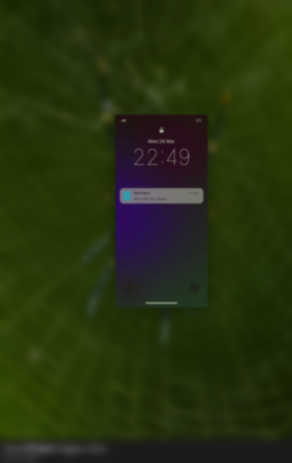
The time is {"hour": 22, "minute": 49}
